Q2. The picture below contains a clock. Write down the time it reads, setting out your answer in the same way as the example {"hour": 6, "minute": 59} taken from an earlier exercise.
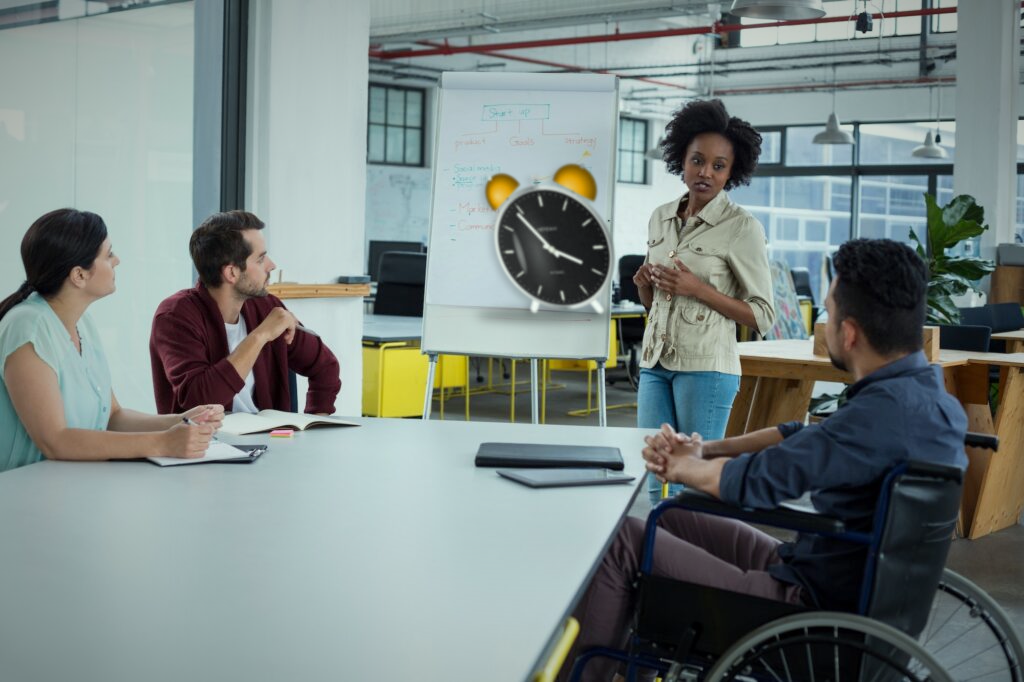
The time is {"hour": 3, "minute": 54}
